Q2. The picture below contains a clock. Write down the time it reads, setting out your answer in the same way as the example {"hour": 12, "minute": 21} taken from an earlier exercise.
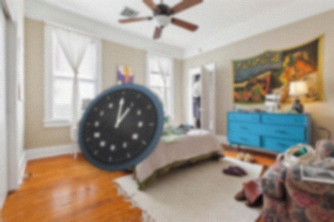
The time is {"hour": 1, "minute": 0}
